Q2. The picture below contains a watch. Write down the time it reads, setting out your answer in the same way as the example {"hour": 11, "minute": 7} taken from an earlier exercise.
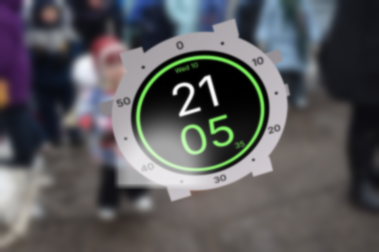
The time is {"hour": 21, "minute": 5}
